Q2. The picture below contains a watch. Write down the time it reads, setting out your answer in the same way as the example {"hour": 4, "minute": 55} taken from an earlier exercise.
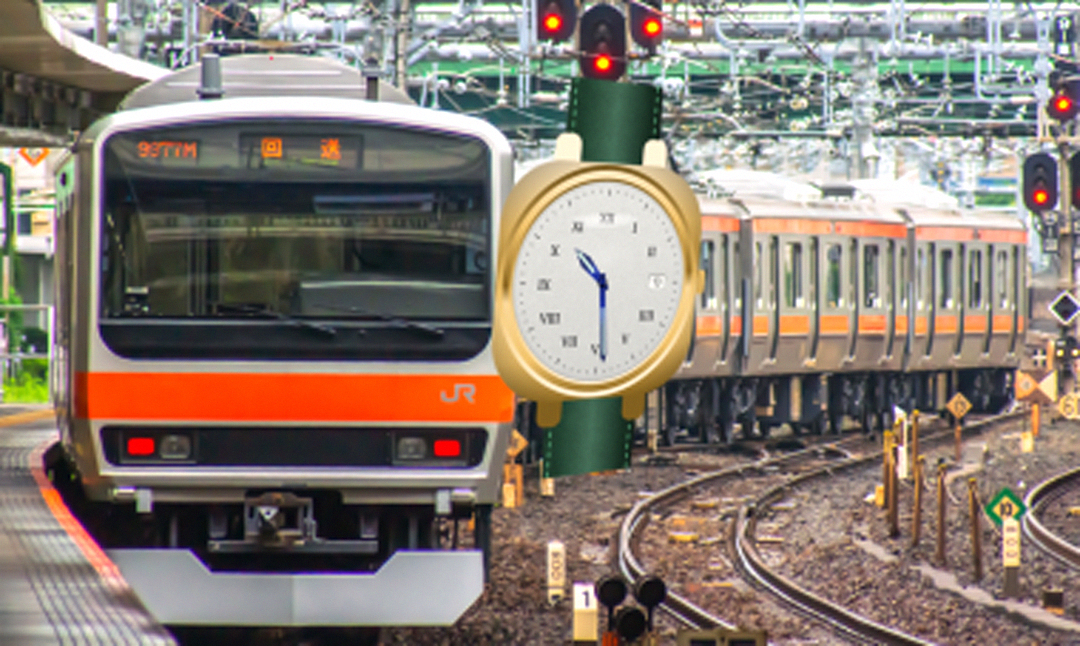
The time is {"hour": 10, "minute": 29}
